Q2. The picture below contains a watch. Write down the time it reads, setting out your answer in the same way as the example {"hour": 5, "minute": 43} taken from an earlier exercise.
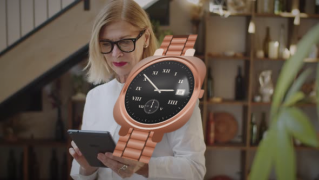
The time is {"hour": 2, "minute": 51}
